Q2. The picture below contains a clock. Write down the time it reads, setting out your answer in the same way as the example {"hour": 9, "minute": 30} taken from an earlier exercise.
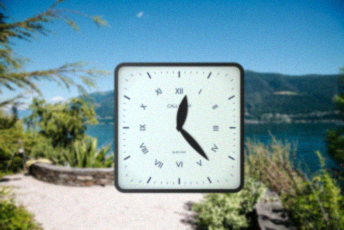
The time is {"hour": 12, "minute": 23}
